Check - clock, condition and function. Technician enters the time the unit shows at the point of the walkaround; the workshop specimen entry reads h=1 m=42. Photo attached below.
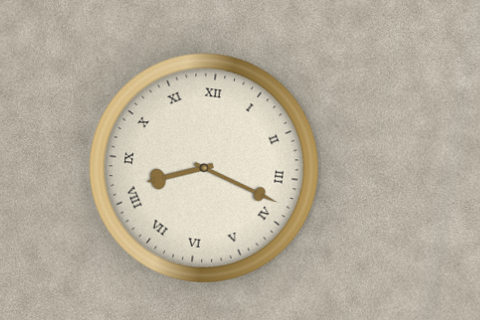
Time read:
h=8 m=18
